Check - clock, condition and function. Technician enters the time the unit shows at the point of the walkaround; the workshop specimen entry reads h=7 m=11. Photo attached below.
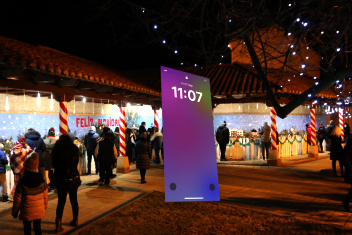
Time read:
h=11 m=7
